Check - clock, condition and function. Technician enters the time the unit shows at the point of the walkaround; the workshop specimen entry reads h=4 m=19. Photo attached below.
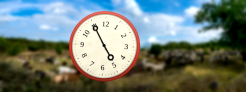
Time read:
h=4 m=55
